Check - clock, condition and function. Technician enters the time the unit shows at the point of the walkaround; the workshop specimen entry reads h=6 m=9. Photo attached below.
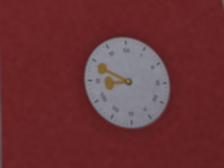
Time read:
h=8 m=49
